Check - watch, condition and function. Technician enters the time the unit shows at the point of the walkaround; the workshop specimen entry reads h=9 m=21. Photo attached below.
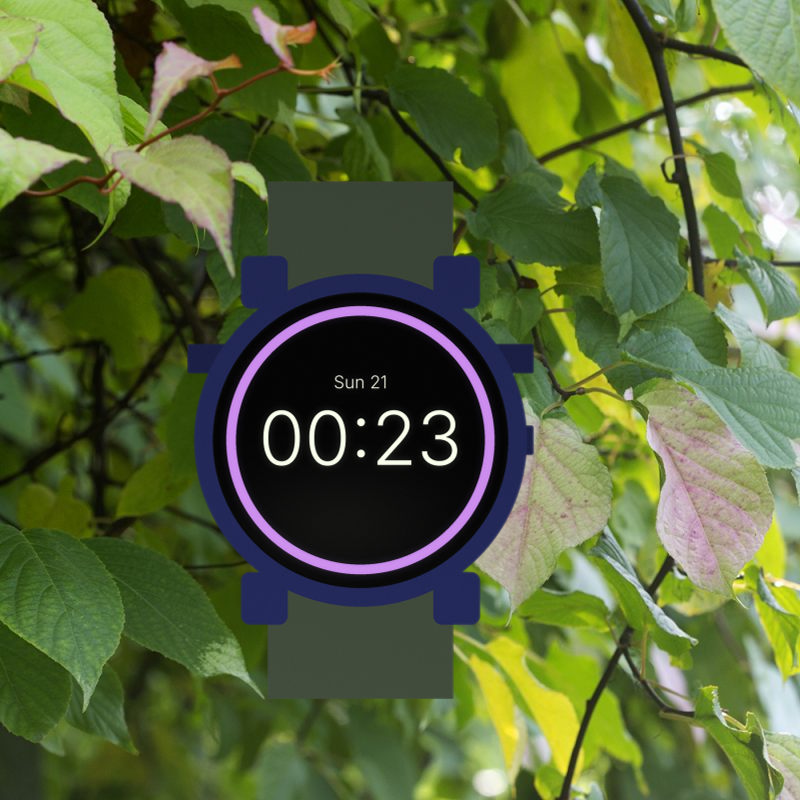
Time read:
h=0 m=23
